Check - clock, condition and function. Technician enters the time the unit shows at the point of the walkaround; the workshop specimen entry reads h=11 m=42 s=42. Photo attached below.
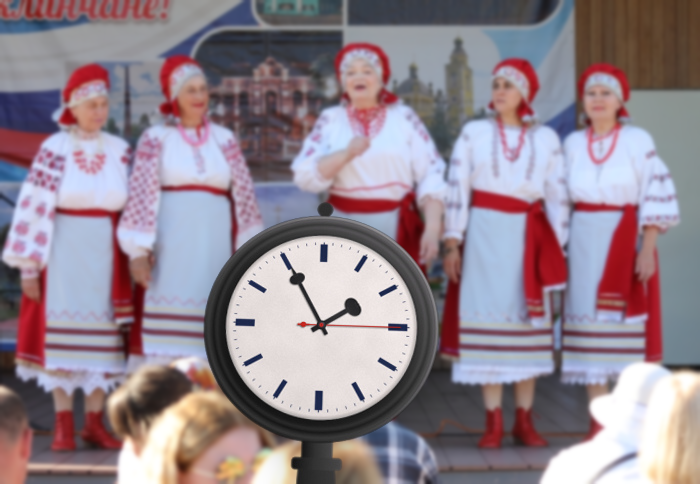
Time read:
h=1 m=55 s=15
